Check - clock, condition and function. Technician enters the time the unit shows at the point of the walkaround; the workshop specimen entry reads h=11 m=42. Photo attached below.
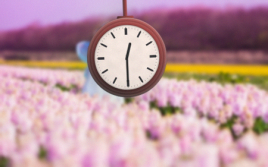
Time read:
h=12 m=30
